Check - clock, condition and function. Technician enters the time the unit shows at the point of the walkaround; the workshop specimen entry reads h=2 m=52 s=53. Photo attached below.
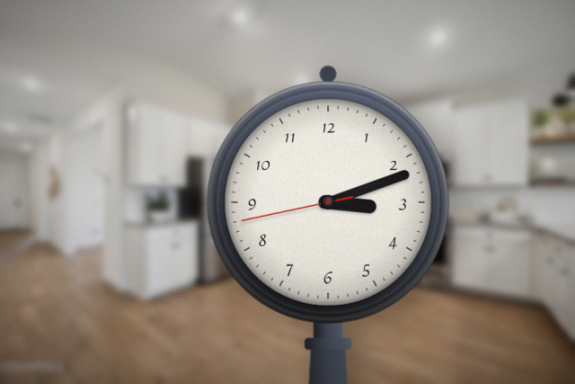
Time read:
h=3 m=11 s=43
